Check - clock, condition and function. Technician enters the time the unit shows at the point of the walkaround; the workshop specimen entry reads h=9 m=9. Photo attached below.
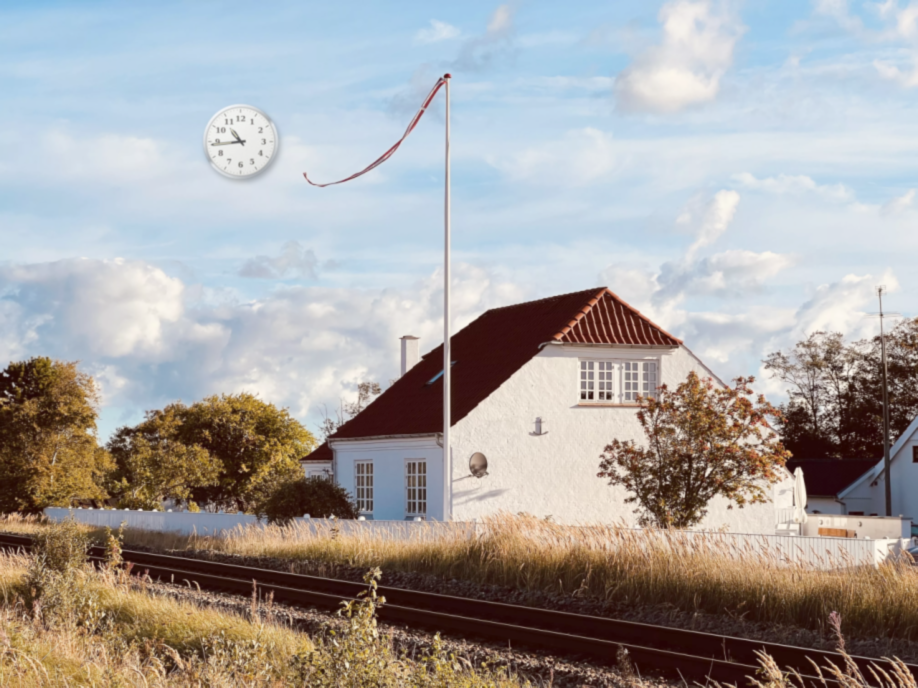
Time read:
h=10 m=44
